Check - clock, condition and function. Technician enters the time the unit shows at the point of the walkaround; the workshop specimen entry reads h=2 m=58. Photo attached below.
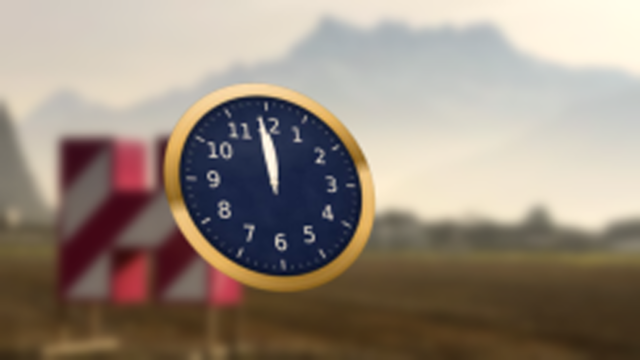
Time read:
h=11 m=59
